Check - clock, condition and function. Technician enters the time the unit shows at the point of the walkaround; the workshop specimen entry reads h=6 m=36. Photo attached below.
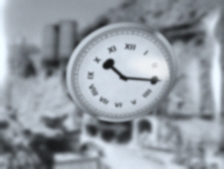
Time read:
h=10 m=15
